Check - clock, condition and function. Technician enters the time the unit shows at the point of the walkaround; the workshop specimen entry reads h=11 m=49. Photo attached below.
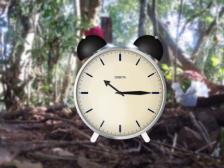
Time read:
h=10 m=15
